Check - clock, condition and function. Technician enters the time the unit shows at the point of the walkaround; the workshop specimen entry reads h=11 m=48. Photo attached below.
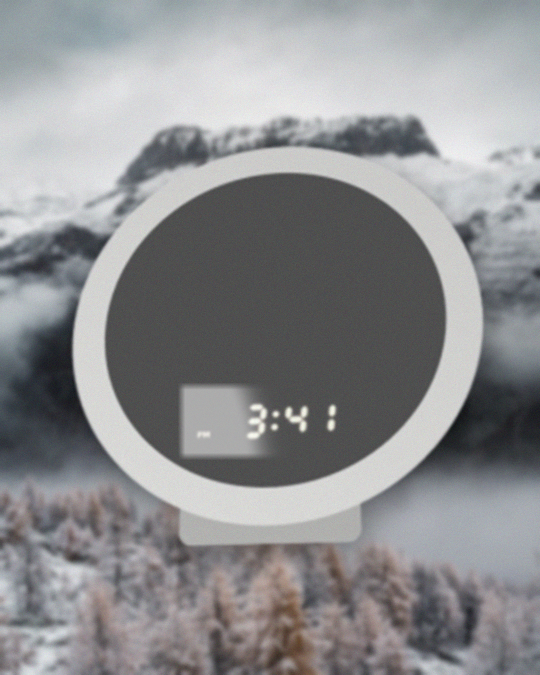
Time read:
h=3 m=41
